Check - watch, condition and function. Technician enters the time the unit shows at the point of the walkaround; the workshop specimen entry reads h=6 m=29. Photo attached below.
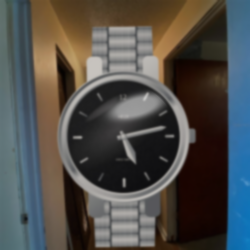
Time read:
h=5 m=13
